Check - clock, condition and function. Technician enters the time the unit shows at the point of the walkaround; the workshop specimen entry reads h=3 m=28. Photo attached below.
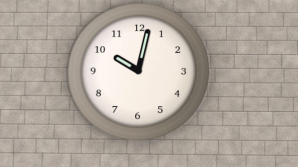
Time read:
h=10 m=2
